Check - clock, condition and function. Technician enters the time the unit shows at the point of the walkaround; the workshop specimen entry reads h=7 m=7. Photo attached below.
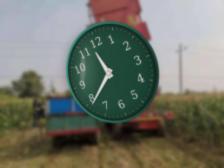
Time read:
h=11 m=39
